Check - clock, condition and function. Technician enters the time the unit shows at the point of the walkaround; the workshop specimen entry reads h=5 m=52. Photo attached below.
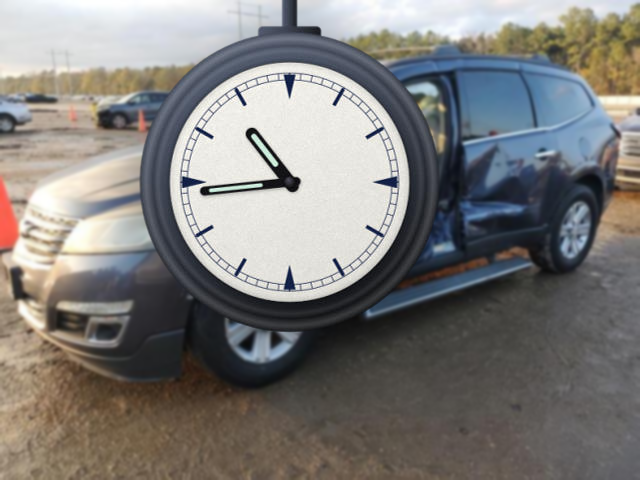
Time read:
h=10 m=44
